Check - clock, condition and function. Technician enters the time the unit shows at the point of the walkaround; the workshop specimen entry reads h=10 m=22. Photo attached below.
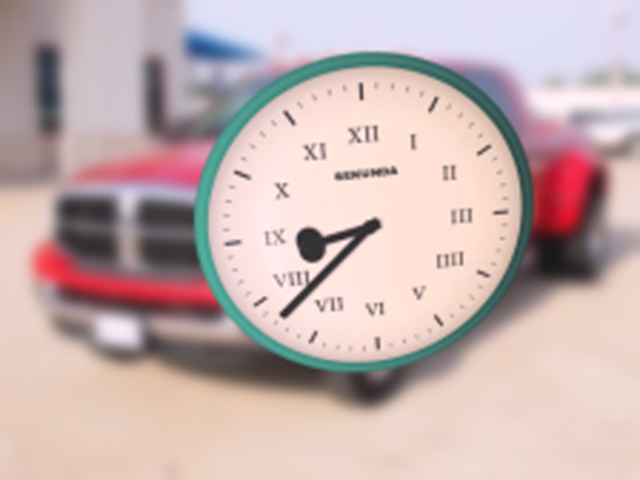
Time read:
h=8 m=38
